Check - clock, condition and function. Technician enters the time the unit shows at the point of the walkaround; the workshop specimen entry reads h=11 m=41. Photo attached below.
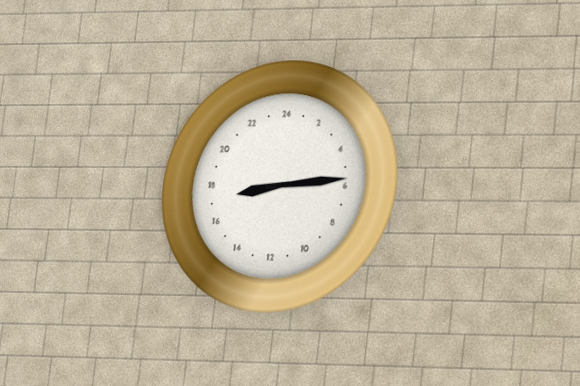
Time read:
h=17 m=14
